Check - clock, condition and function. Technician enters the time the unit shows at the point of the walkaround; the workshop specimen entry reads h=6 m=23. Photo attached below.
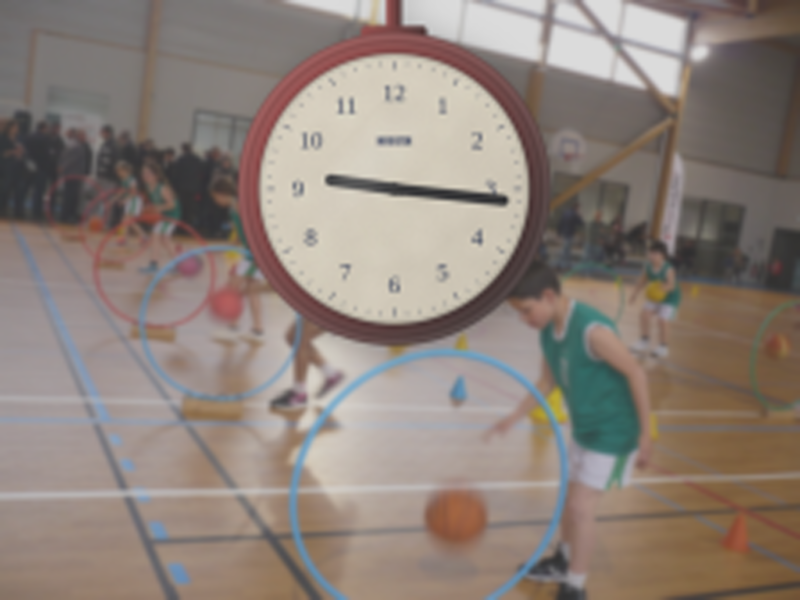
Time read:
h=9 m=16
